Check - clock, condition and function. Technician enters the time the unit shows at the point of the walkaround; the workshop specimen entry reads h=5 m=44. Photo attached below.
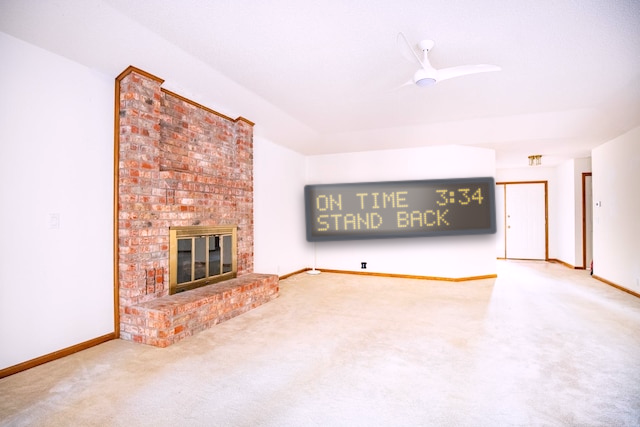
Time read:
h=3 m=34
